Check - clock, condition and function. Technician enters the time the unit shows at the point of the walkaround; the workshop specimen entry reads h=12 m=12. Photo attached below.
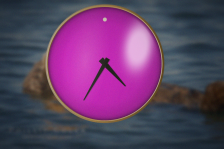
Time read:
h=4 m=35
